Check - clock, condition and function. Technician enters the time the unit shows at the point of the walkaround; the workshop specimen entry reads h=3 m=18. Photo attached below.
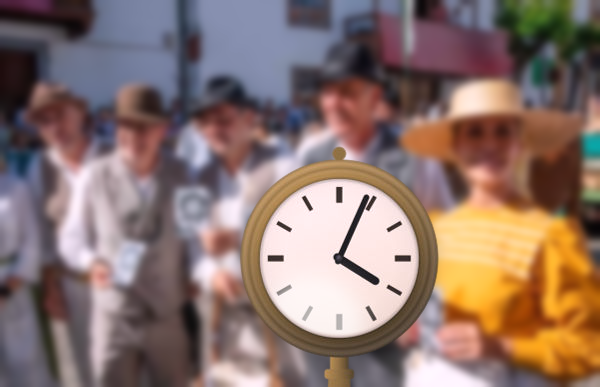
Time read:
h=4 m=4
